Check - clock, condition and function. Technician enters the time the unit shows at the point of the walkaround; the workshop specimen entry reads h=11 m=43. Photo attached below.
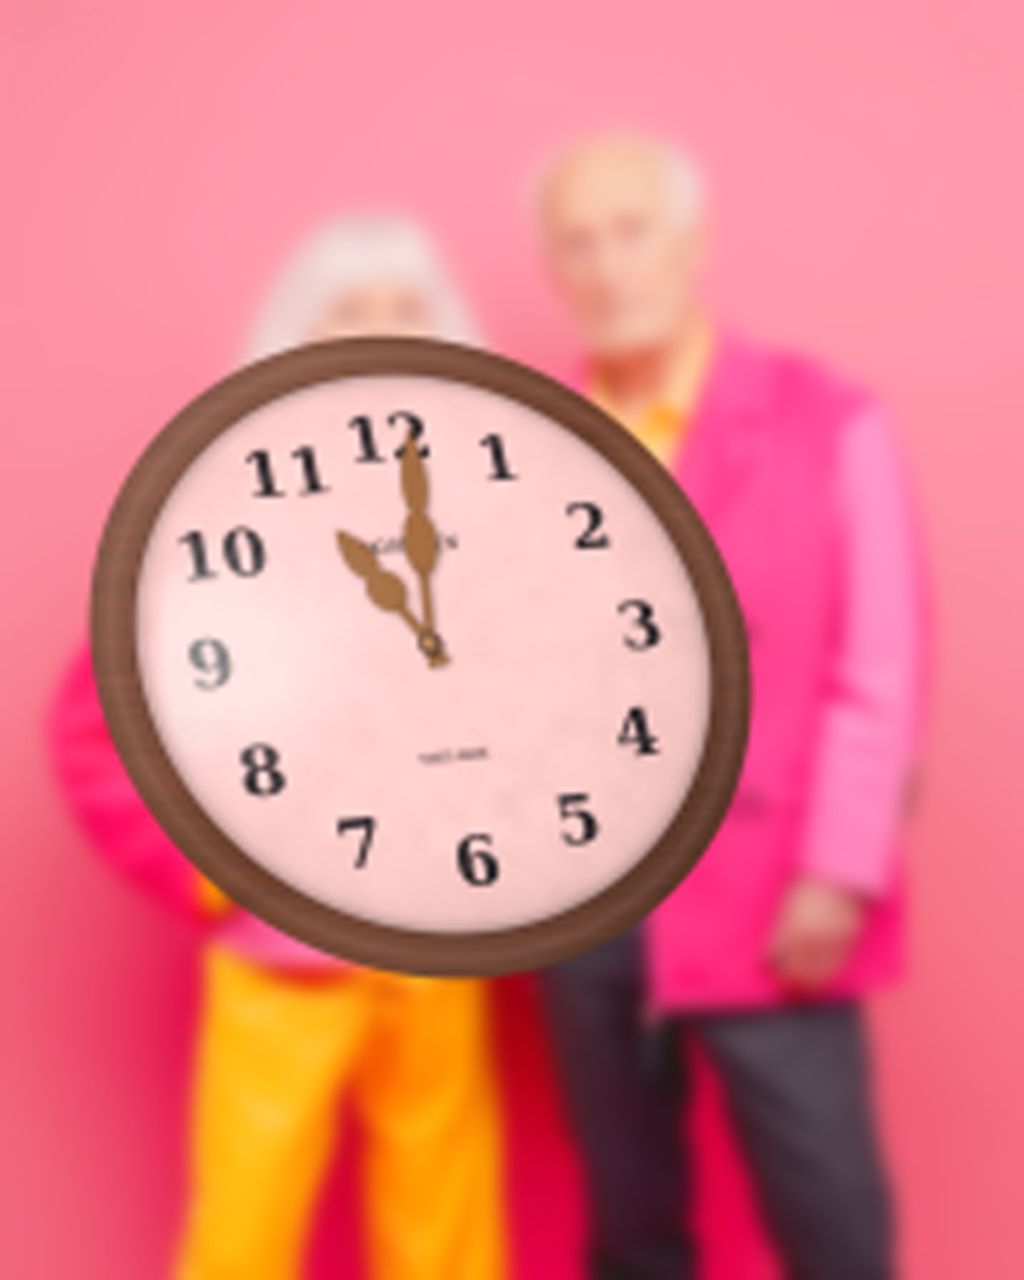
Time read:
h=11 m=1
